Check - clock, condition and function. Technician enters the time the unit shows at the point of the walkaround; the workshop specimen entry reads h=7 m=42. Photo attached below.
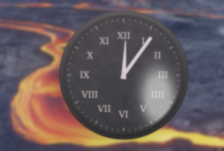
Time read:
h=12 m=6
